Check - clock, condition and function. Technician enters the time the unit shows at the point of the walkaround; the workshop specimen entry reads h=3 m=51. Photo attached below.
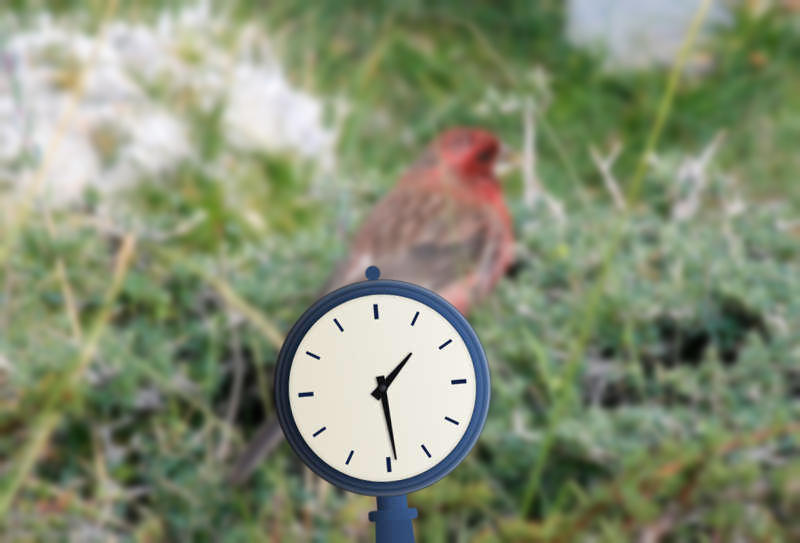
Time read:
h=1 m=29
